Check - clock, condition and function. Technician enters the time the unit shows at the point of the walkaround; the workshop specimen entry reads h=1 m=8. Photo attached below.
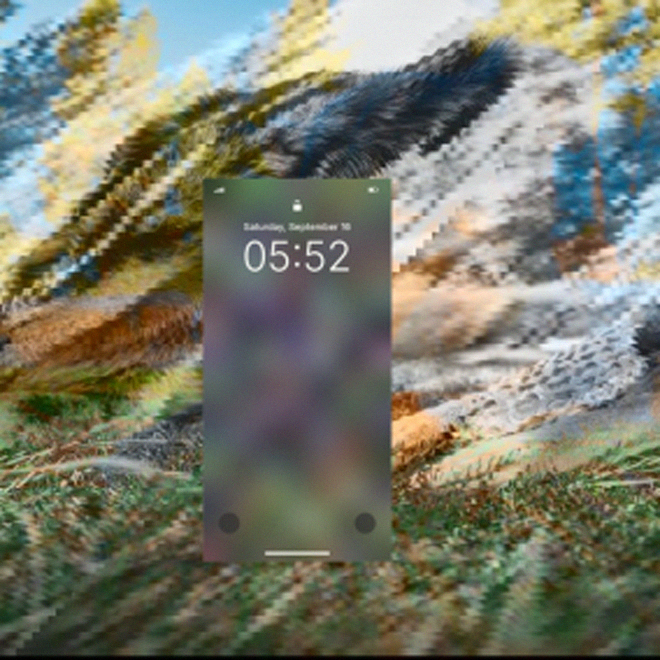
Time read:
h=5 m=52
